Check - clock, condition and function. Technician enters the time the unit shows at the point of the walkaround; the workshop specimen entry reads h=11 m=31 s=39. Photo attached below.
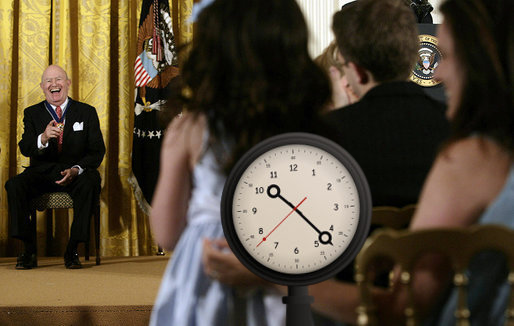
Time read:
h=10 m=22 s=38
